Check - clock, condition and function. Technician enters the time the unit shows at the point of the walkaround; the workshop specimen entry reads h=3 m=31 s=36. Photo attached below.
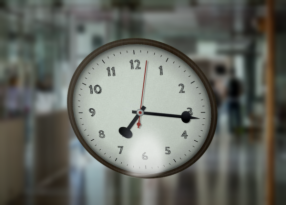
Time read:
h=7 m=16 s=2
